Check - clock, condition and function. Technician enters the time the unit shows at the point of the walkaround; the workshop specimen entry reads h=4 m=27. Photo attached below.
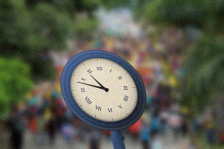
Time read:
h=10 m=48
